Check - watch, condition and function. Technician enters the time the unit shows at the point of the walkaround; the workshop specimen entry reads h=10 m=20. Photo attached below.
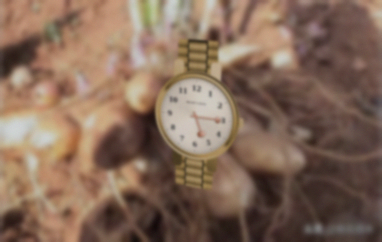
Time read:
h=5 m=15
